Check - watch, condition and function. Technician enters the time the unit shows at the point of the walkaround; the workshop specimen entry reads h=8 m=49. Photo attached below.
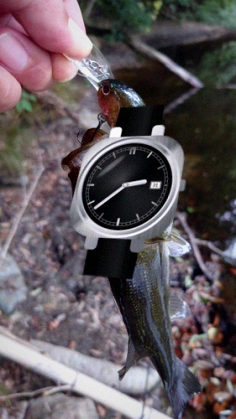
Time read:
h=2 m=38
